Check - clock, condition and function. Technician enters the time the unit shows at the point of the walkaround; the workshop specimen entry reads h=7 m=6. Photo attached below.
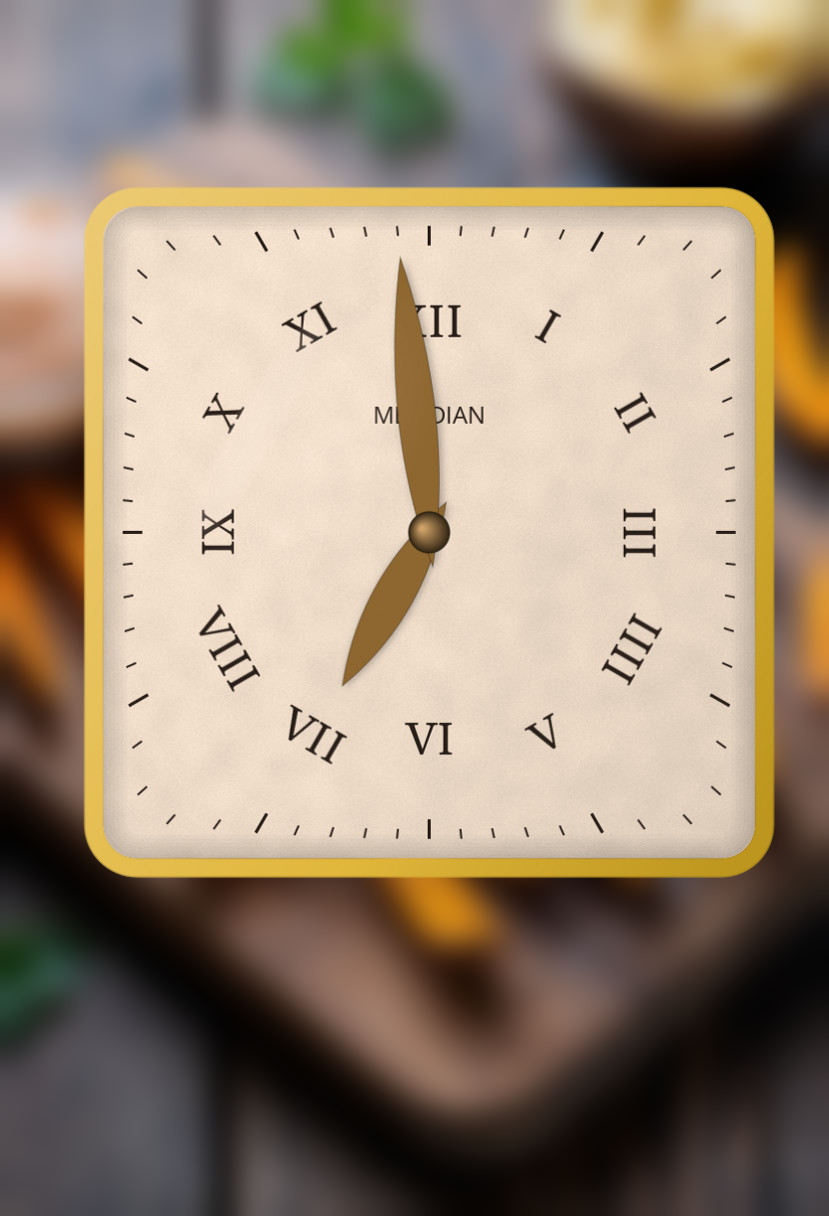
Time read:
h=6 m=59
